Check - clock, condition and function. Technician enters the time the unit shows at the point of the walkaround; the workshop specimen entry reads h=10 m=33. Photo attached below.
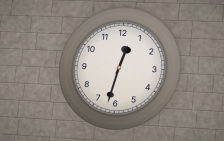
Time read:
h=12 m=32
